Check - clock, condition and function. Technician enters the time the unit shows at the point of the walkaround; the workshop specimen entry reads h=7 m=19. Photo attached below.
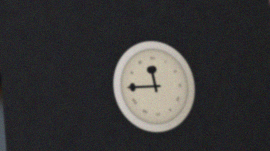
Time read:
h=11 m=45
